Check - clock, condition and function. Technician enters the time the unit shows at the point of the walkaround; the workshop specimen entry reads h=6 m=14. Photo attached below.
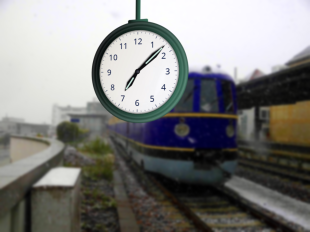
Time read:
h=7 m=8
